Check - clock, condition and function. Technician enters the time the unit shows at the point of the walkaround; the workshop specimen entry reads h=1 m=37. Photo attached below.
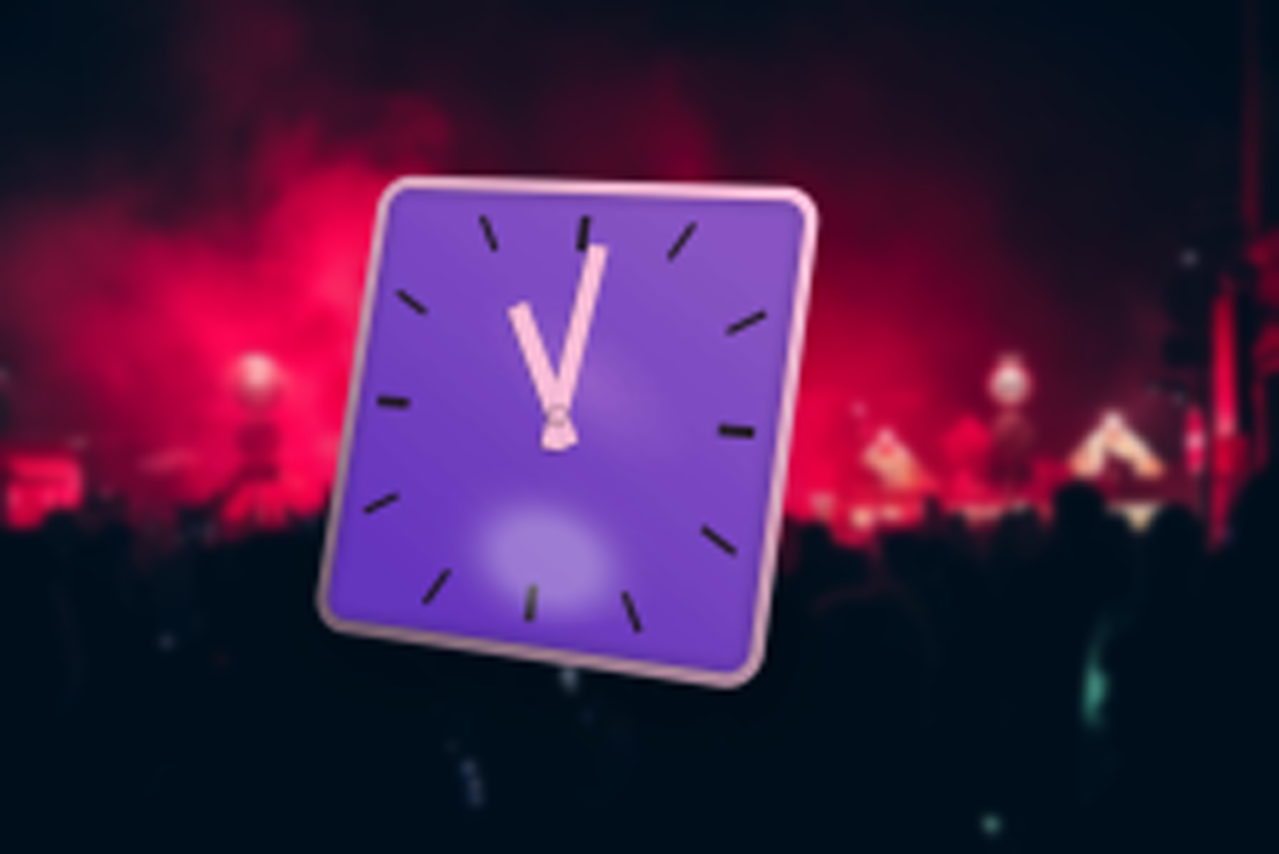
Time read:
h=11 m=1
